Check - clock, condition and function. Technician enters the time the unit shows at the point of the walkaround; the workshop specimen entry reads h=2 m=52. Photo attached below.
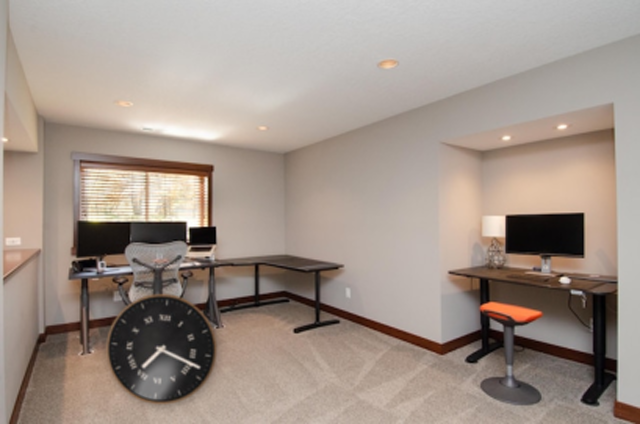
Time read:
h=7 m=18
